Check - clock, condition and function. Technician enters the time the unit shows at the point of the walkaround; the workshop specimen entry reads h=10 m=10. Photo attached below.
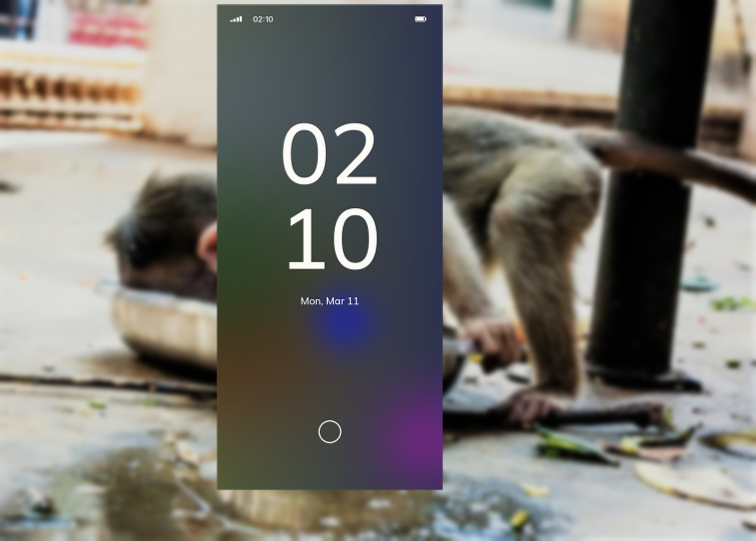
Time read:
h=2 m=10
